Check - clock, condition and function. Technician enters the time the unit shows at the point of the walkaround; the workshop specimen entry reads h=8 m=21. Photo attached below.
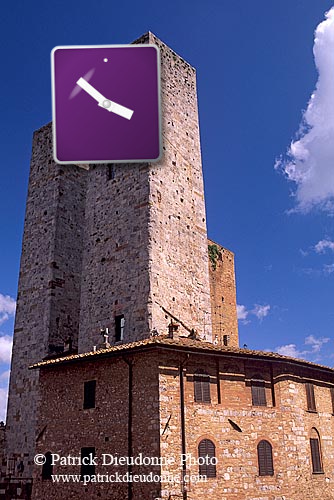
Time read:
h=3 m=52
